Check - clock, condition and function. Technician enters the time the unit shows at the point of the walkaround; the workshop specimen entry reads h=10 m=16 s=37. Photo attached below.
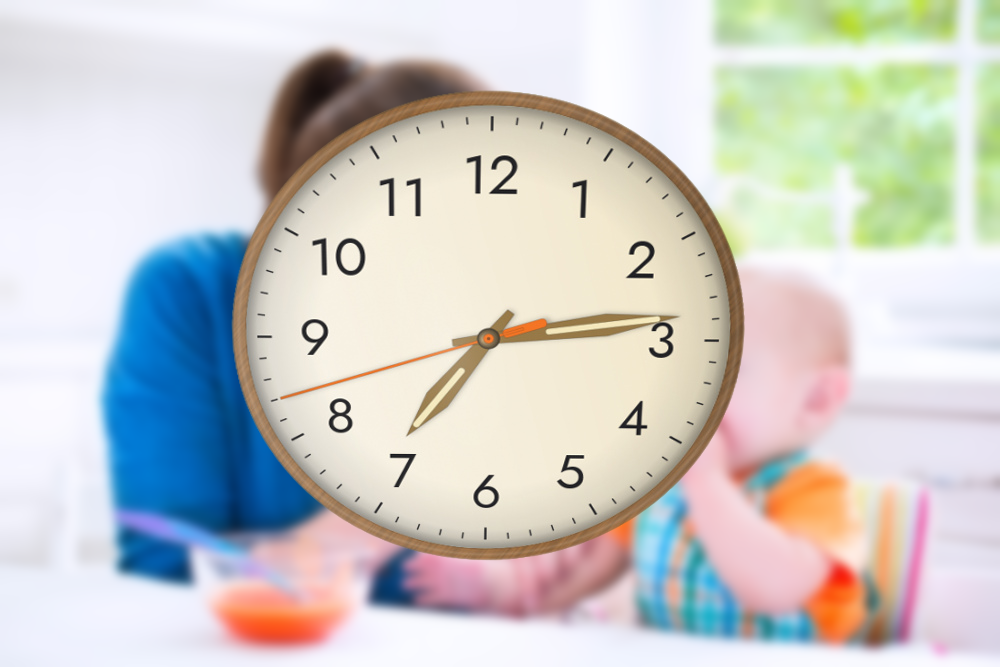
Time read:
h=7 m=13 s=42
